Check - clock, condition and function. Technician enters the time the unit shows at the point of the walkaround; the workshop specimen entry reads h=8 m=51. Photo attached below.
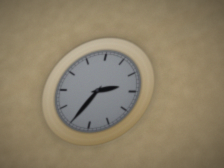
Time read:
h=2 m=35
